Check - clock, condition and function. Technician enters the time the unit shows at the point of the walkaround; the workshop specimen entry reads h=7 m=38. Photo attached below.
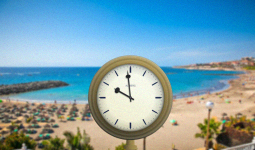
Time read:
h=9 m=59
